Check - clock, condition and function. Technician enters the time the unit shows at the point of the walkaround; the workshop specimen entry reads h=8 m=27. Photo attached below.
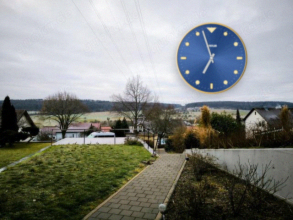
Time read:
h=6 m=57
